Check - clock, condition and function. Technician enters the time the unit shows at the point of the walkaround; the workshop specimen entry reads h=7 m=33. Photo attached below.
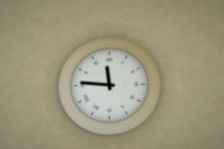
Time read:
h=11 m=46
